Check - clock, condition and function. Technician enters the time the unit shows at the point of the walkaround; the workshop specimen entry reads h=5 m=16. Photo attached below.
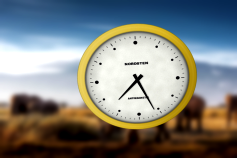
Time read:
h=7 m=26
